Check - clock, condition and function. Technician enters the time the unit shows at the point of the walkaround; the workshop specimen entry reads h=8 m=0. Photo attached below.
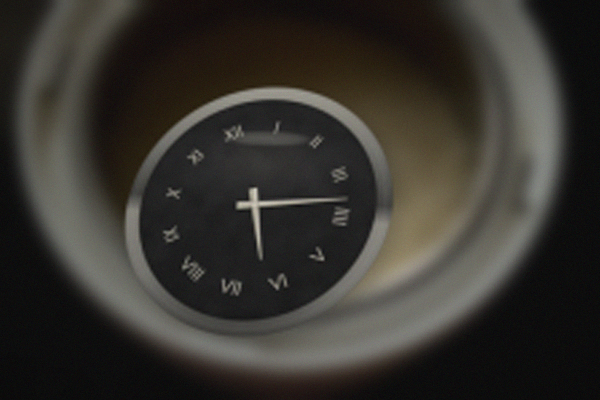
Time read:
h=6 m=18
